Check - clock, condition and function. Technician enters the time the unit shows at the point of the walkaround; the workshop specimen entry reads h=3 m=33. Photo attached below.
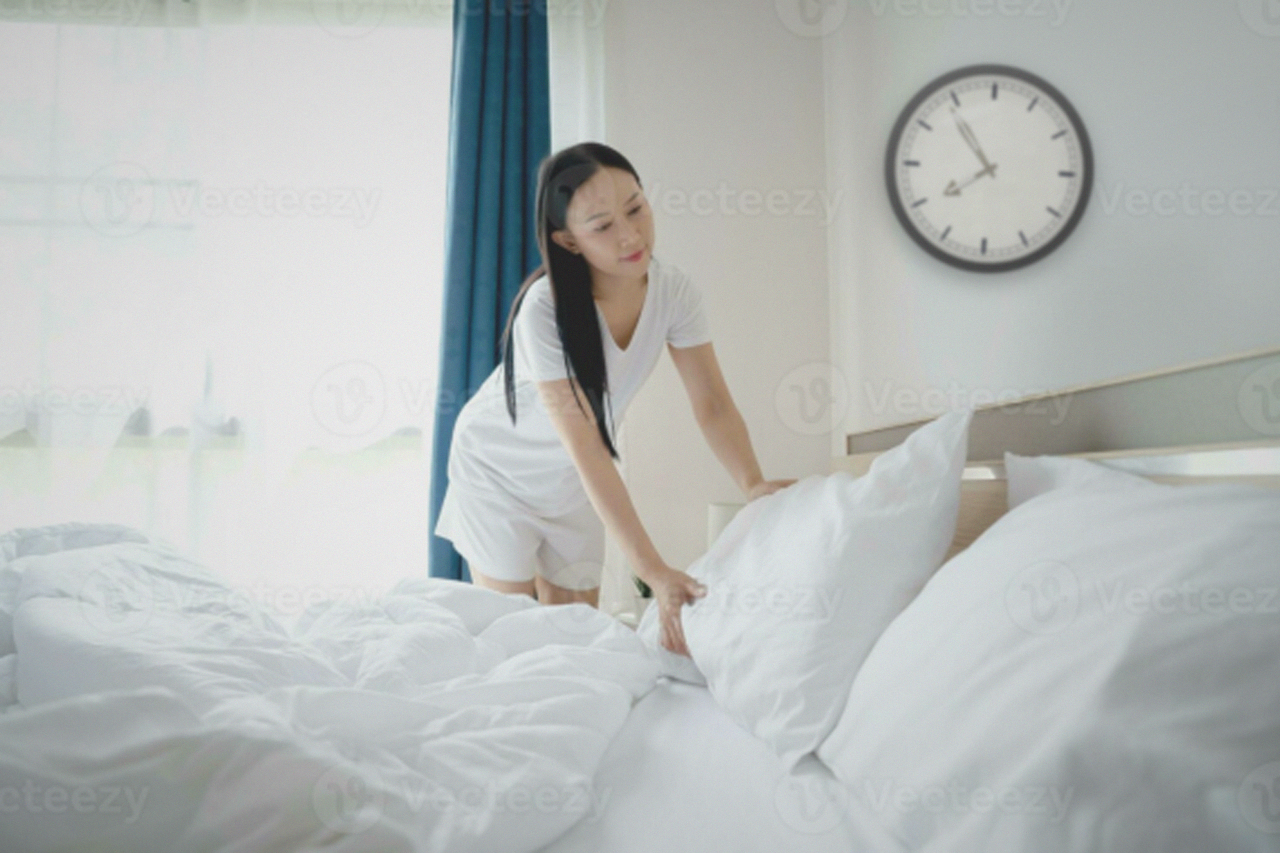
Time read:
h=7 m=54
